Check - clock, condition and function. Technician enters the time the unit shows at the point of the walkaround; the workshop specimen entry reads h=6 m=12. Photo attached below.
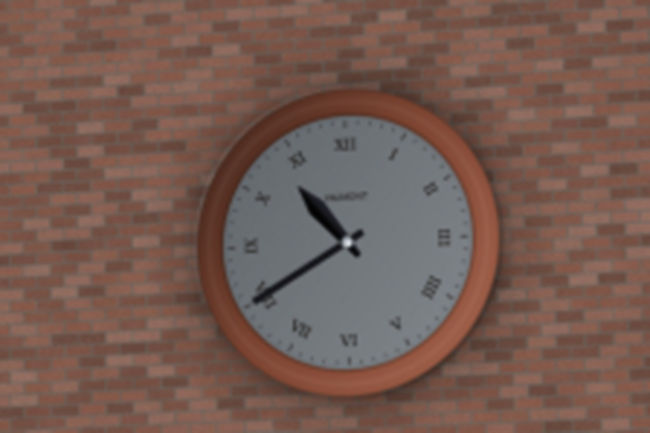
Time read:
h=10 m=40
